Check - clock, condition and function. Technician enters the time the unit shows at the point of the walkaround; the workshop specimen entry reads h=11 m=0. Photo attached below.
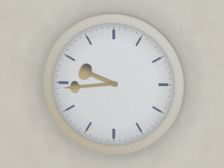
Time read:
h=9 m=44
